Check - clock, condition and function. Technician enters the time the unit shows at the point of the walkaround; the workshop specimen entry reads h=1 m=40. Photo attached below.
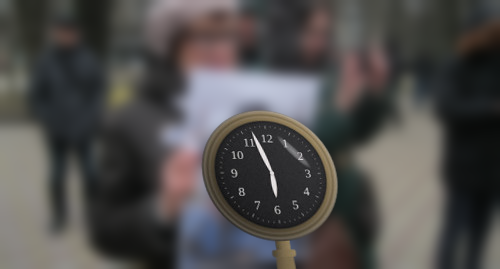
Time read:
h=5 m=57
